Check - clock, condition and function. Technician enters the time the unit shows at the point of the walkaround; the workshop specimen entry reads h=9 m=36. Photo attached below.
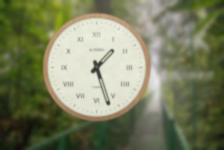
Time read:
h=1 m=27
